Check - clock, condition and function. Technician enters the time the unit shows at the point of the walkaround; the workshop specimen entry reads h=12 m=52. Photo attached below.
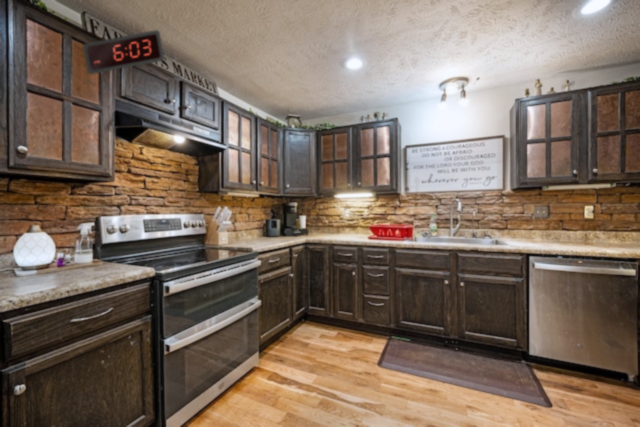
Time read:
h=6 m=3
